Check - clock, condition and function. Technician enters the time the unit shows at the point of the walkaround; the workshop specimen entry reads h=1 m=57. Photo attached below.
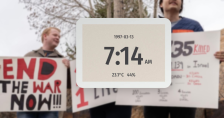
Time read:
h=7 m=14
